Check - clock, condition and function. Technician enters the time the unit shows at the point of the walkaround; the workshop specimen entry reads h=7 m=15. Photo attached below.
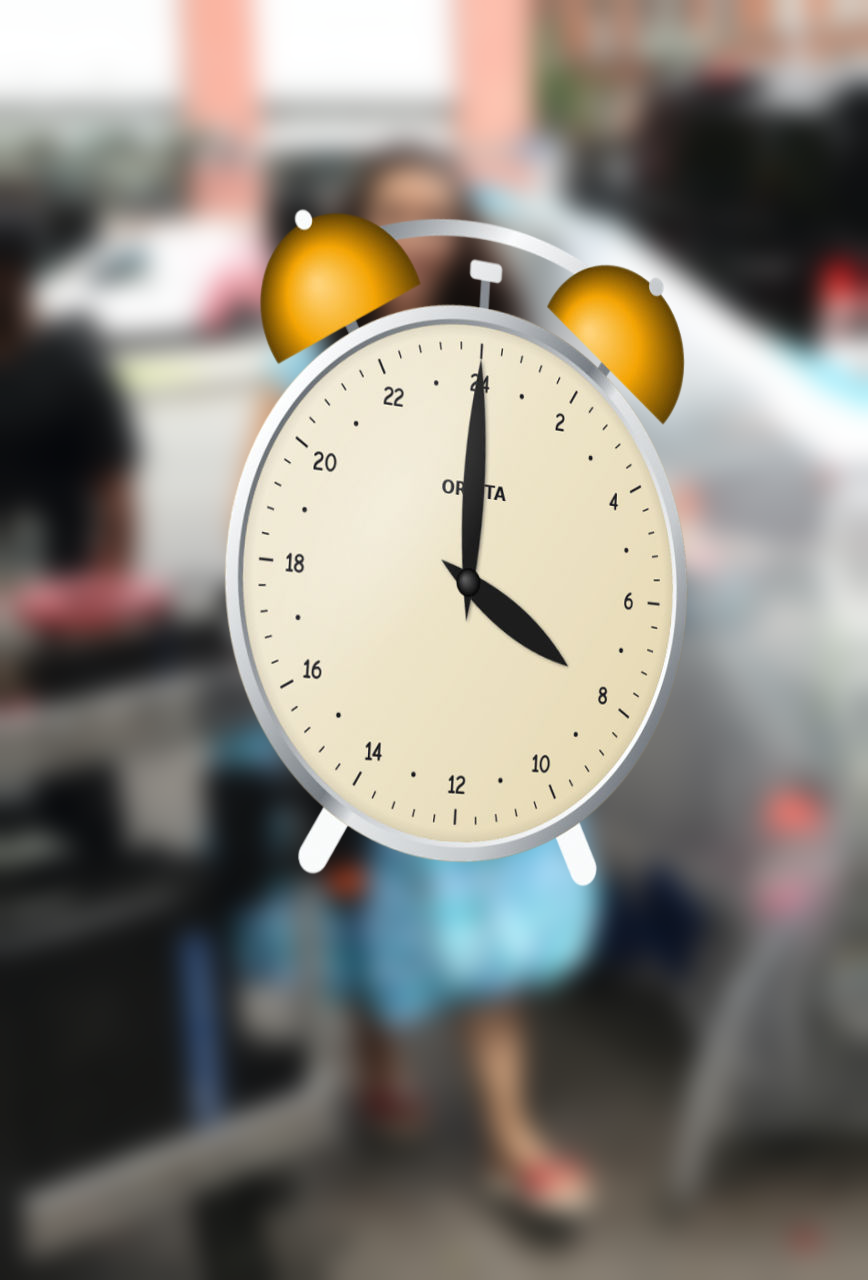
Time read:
h=8 m=0
